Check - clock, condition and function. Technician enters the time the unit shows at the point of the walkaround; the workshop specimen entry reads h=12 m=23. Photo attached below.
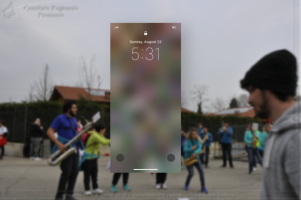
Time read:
h=5 m=31
